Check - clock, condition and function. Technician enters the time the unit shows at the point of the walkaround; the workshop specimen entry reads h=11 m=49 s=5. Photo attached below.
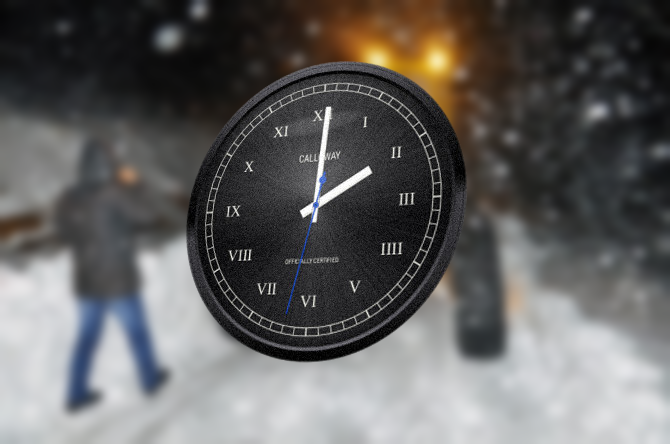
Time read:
h=2 m=0 s=32
